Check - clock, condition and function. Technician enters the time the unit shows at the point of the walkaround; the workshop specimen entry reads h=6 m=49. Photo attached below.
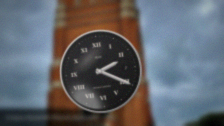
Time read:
h=2 m=20
